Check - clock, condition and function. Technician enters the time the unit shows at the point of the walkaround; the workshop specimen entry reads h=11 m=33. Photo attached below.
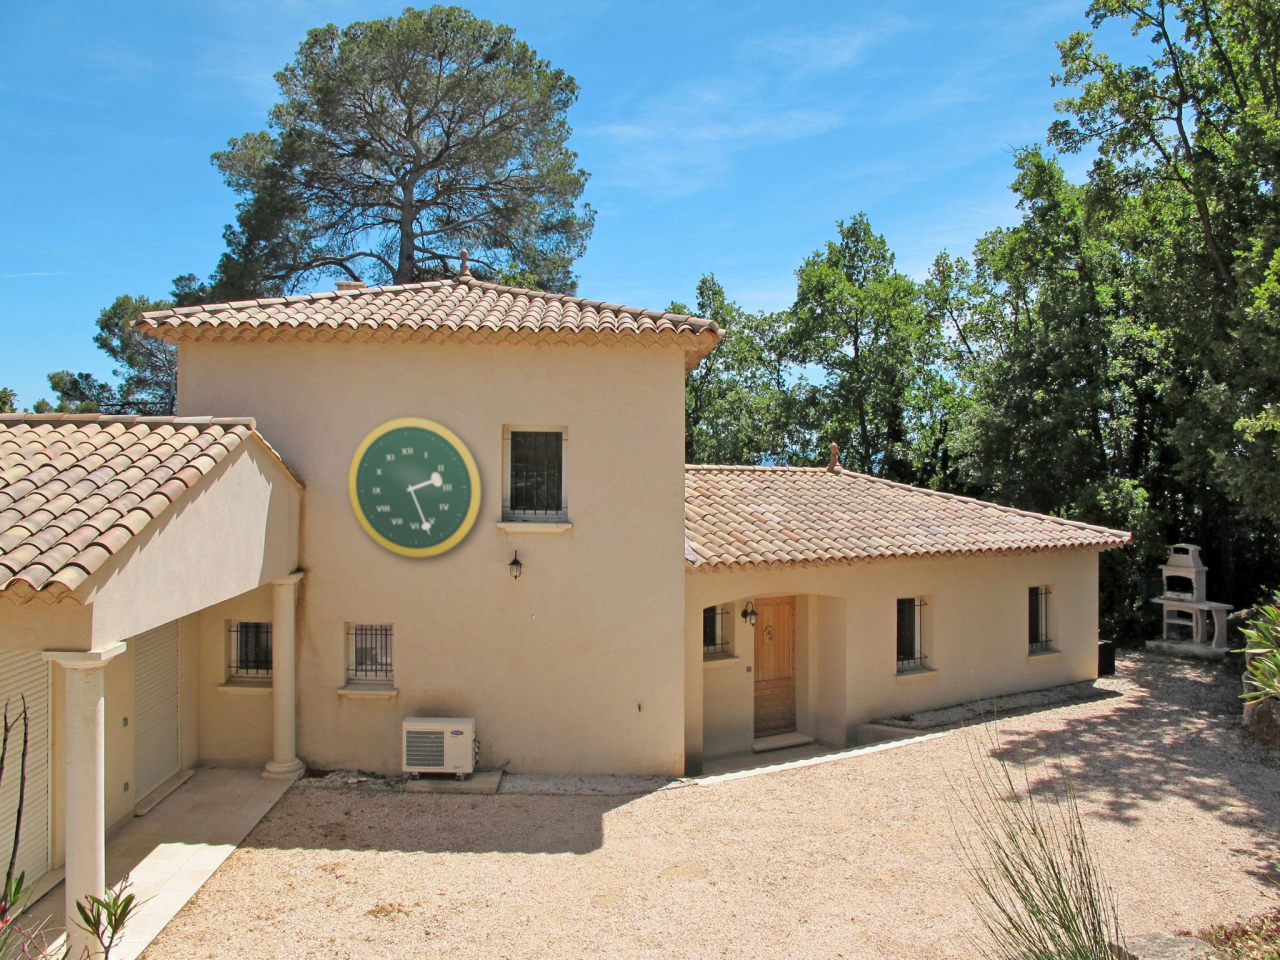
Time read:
h=2 m=27
